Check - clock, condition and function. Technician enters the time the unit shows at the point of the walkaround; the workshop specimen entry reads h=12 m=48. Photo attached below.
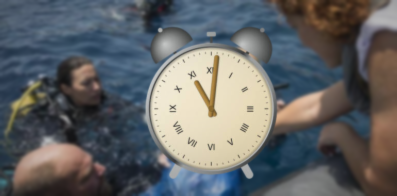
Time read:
h=11 m=1
